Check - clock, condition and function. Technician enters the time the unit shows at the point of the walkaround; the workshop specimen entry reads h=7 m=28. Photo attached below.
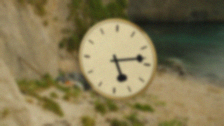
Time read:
h=5 m=13
